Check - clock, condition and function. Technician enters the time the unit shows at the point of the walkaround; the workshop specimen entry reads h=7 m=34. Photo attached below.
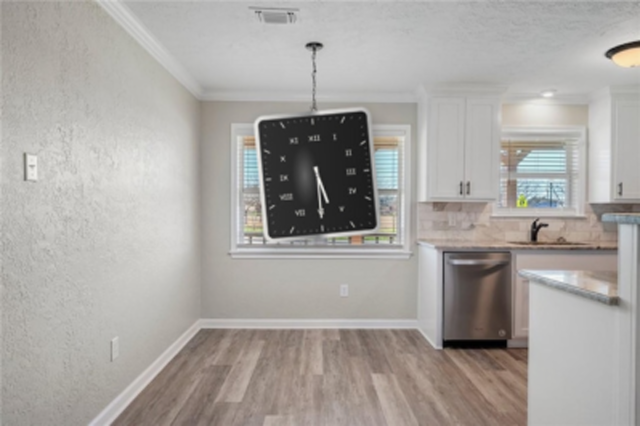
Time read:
h=5 m=30
